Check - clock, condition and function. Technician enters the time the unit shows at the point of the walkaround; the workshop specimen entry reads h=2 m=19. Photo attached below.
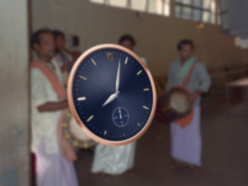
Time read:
h=8 m=3
